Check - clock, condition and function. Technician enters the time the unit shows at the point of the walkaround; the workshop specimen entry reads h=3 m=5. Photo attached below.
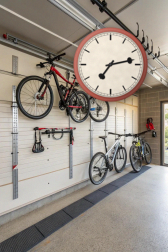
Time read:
h=7 m=13
